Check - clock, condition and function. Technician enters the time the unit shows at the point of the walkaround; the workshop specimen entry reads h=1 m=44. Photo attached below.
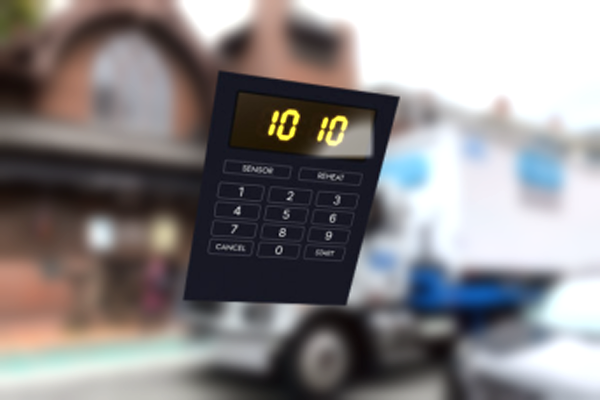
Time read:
h=10 m=10
